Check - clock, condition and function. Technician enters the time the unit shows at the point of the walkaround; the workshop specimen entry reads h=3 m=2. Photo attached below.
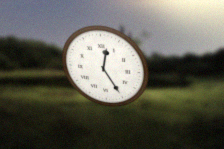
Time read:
h=12 m=25
